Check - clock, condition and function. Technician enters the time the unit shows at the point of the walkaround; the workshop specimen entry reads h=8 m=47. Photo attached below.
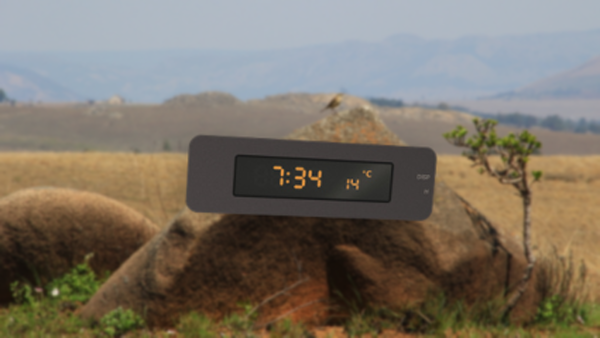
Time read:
h=7 m=34
